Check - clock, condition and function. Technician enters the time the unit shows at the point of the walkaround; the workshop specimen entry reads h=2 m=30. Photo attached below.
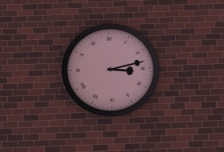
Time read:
h=3 m=13
